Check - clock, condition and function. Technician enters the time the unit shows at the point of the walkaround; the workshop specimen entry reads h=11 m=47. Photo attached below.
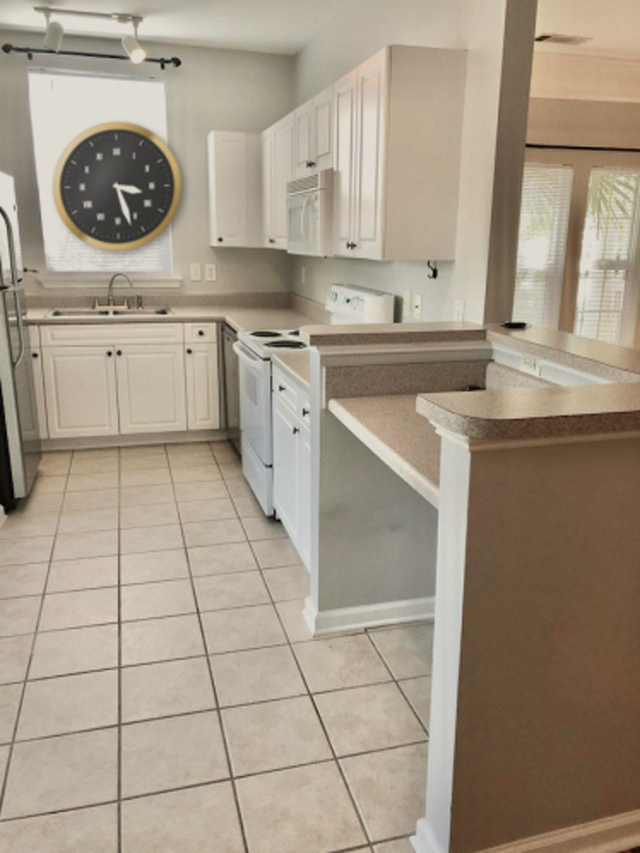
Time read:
h=3 m=27
